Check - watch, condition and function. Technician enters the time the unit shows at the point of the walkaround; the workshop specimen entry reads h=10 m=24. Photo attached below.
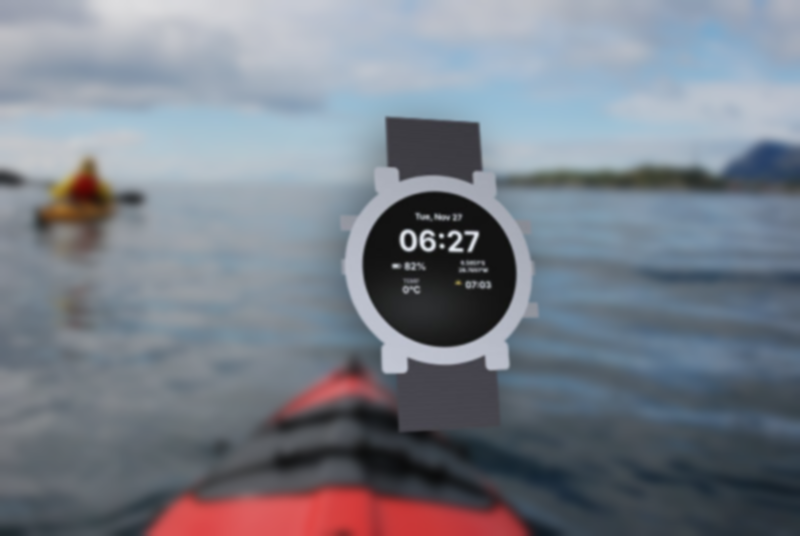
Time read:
h=6 m=27
